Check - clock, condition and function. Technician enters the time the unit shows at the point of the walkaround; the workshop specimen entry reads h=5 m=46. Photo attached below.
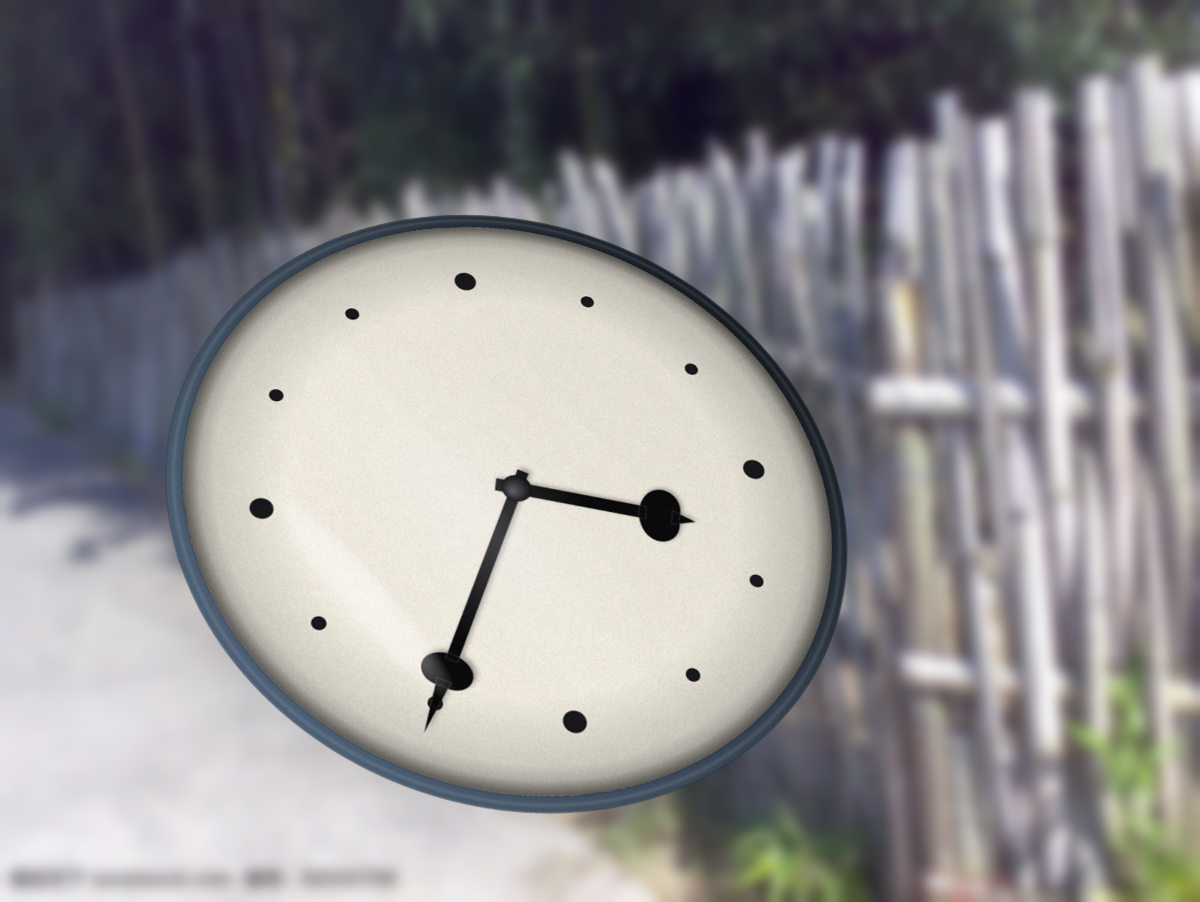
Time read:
h=3 m=35
